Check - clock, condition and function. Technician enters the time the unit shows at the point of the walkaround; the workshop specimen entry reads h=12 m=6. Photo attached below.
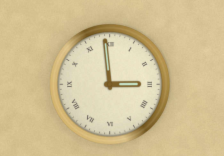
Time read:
h=2 m=59
